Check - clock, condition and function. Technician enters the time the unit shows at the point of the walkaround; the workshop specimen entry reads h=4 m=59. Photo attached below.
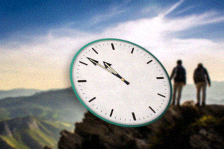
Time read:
h=10 m=52
